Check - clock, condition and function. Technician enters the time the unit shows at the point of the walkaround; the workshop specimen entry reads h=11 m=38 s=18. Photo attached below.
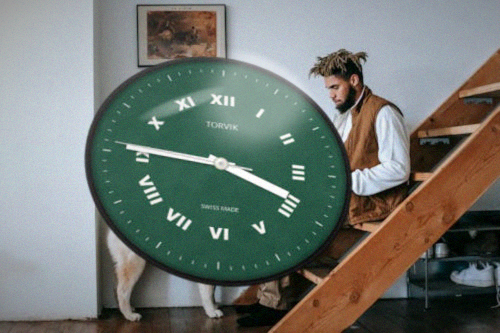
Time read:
h=3 m=45 s=46
